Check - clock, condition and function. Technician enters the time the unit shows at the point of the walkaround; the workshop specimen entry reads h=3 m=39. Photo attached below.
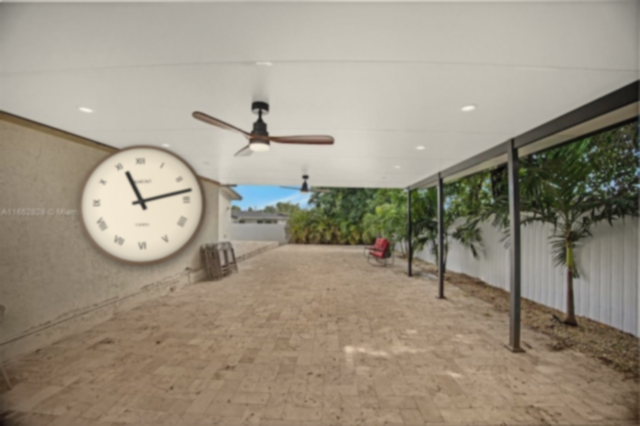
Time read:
h=11 m=13
